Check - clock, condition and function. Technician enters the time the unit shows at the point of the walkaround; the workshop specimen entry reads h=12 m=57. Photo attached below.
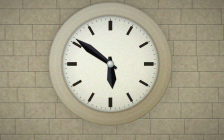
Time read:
h=5 m=51
